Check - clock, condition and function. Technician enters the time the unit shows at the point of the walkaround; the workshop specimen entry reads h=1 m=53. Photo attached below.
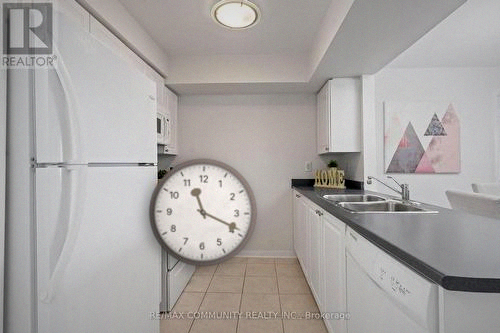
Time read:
h=11 m=19
